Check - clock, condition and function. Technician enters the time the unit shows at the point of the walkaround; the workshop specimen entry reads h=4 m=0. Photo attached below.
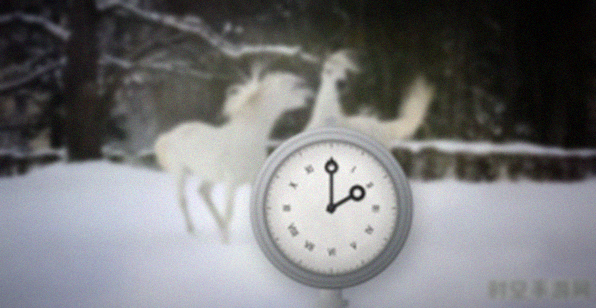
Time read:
h=2 m=0
